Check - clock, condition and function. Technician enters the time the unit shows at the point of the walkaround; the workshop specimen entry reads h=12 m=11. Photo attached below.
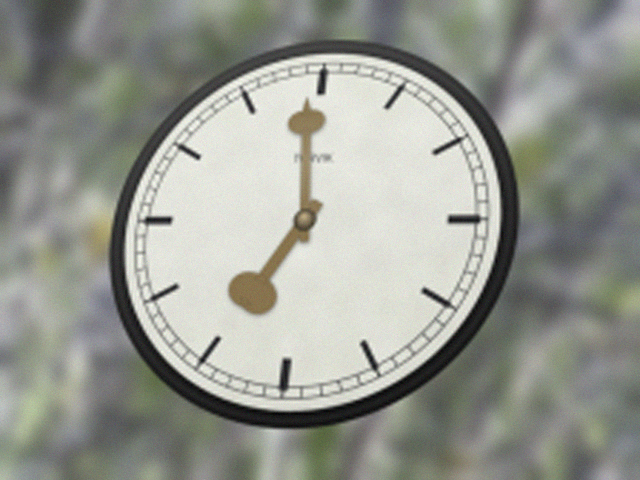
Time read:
h=6 m=59
